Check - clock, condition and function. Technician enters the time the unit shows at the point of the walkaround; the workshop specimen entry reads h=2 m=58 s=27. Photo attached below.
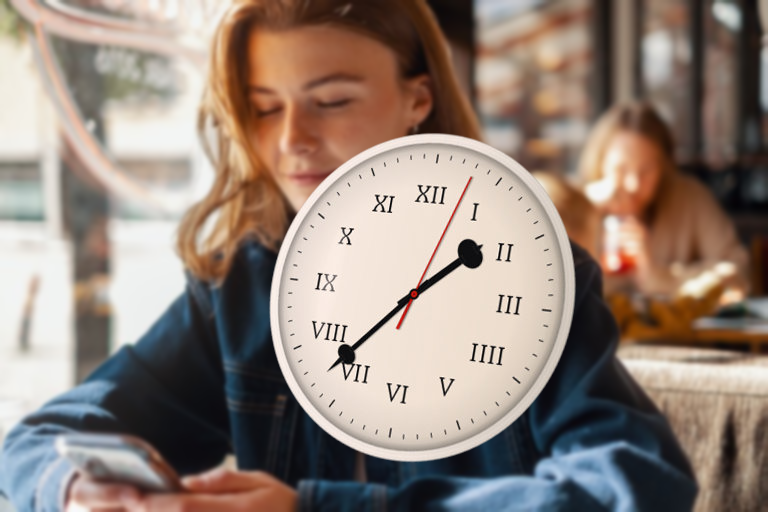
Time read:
h=1 m=37 s=3
